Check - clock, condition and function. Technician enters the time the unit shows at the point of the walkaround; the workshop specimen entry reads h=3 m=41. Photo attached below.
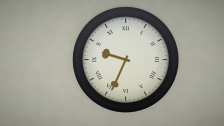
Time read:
h=9 m=34
